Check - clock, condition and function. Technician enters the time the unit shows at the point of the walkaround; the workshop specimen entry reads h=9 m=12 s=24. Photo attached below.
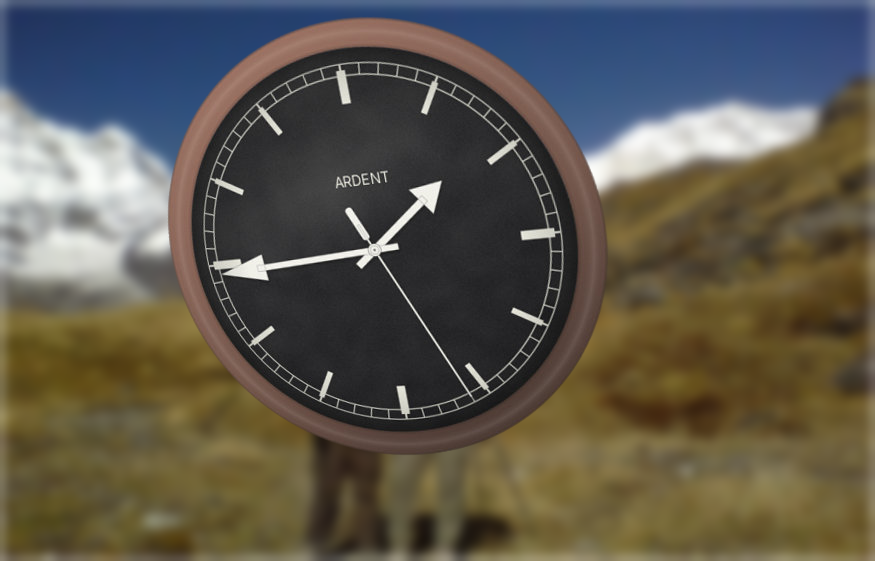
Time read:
h=1 m=44 s=26
